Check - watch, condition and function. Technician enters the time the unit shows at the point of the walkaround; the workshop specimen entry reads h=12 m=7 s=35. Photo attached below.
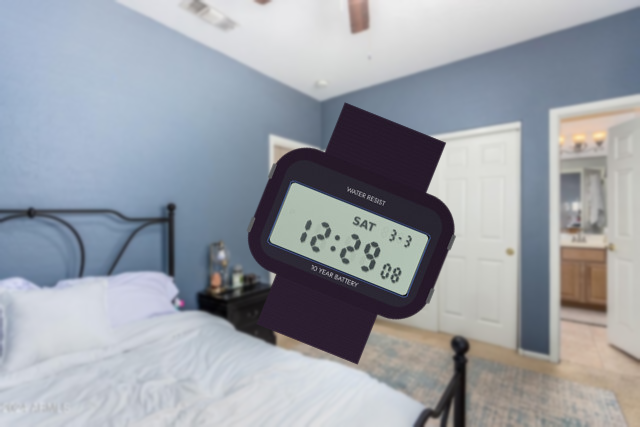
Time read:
h=12 m=29 s=8
